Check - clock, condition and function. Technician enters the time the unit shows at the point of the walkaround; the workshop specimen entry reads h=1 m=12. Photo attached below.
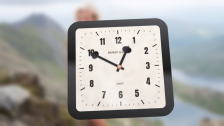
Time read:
h=12 m=50
